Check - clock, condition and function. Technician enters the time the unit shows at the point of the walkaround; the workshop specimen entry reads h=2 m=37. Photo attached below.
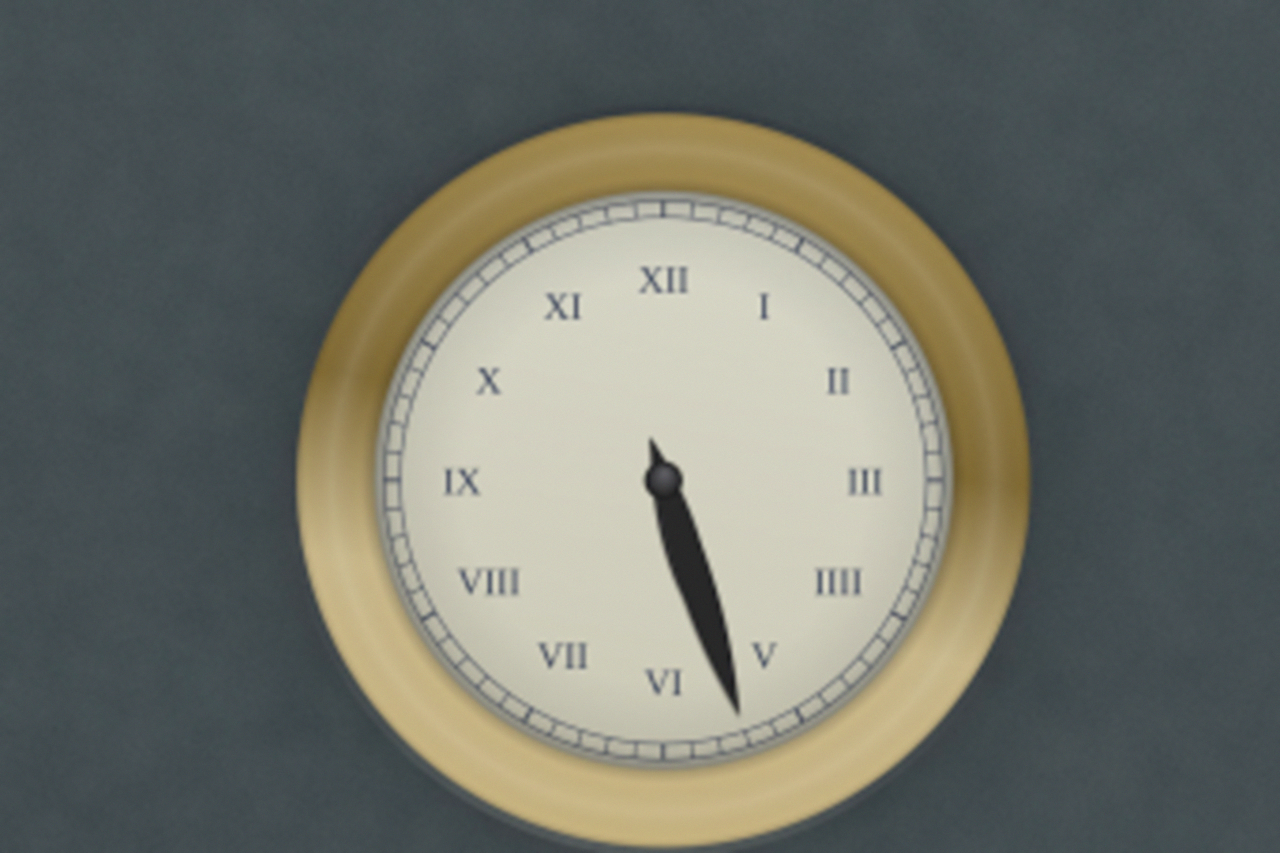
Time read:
h=5 m=27
